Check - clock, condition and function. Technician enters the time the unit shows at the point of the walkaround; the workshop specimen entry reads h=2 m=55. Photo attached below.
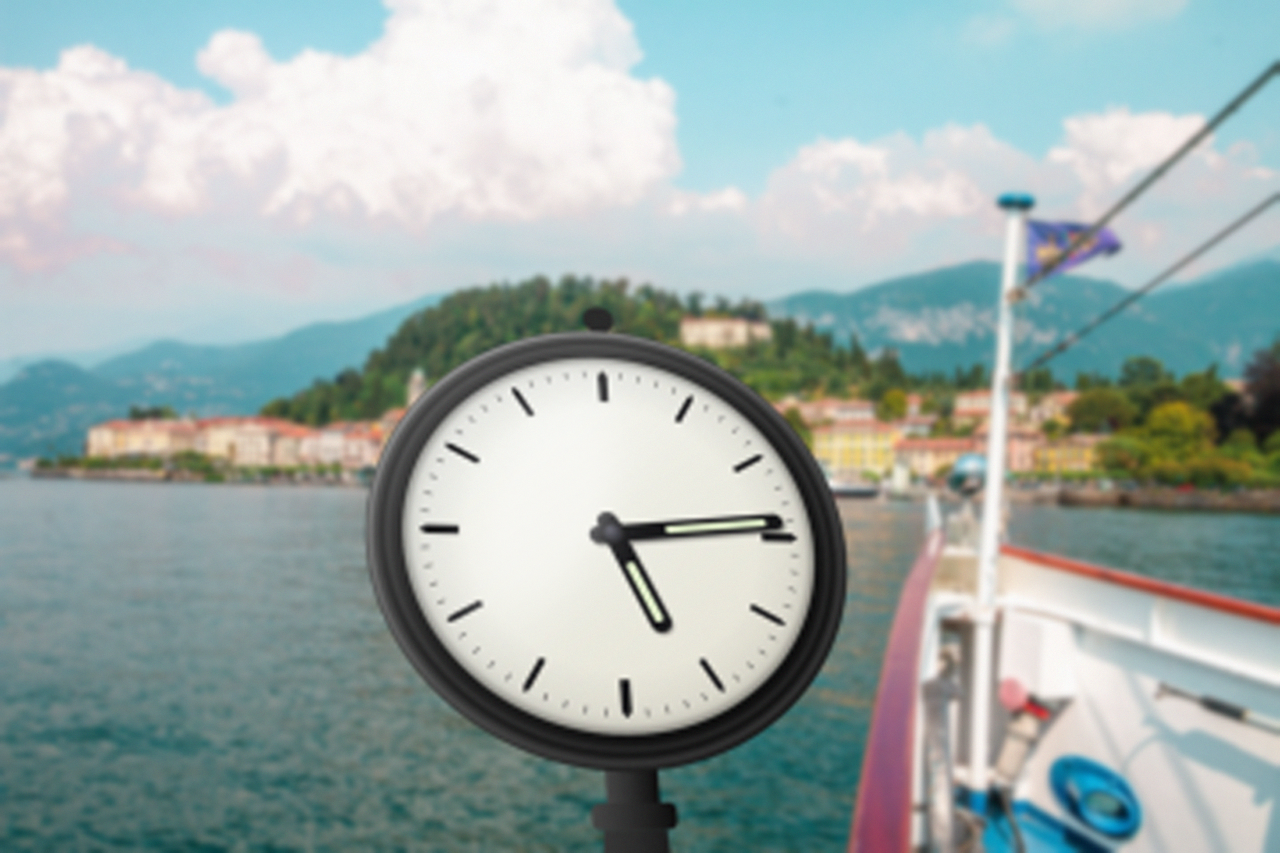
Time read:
h=5 m=14
